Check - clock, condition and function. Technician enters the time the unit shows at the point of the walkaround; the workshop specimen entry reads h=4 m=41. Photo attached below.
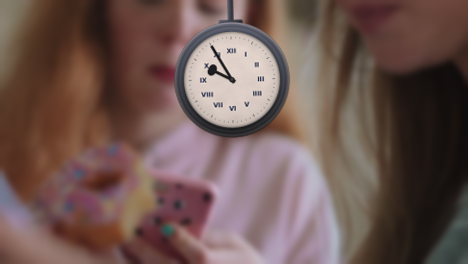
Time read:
h=9 m=55
